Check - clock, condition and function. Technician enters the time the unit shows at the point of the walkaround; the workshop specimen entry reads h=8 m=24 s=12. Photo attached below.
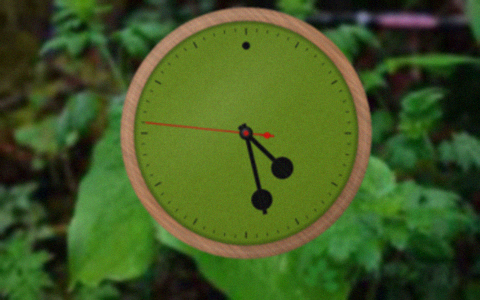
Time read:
h=4 m=27 s=46
